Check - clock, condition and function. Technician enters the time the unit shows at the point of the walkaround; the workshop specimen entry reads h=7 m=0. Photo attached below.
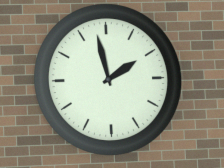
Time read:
h=1 m=58
